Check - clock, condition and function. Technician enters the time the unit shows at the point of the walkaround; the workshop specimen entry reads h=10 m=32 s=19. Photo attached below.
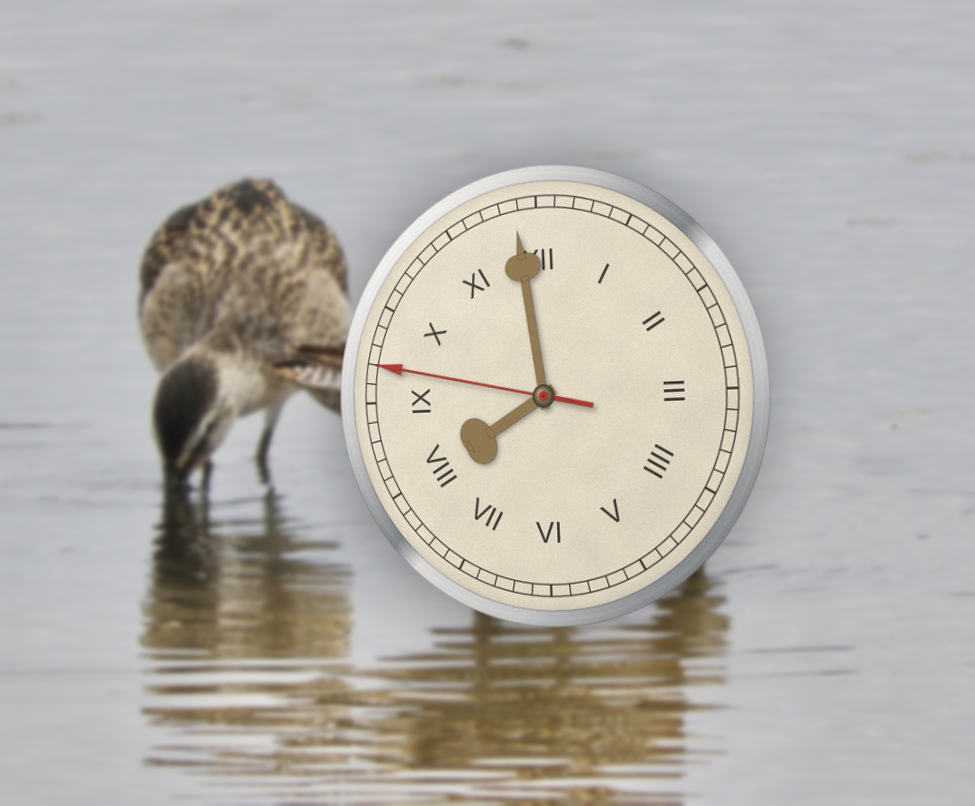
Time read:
h=7 m=58 s=47
